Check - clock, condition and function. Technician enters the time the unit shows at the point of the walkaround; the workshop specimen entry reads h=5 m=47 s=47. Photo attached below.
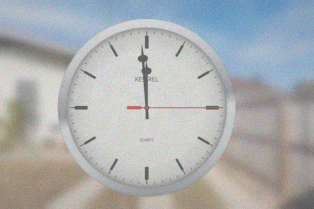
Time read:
h=11 m=59 s=15
